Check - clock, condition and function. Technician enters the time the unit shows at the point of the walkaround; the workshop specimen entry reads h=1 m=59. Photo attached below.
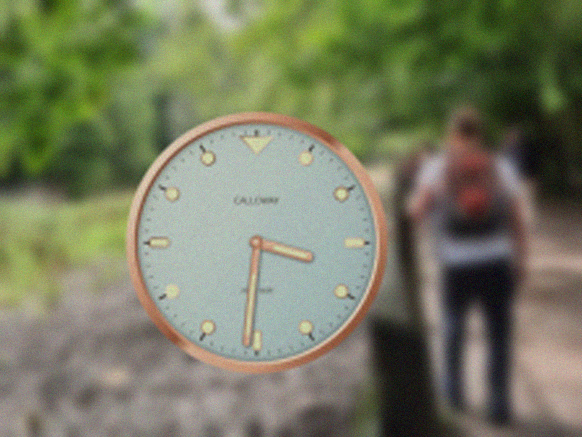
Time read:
h=3 m=31
